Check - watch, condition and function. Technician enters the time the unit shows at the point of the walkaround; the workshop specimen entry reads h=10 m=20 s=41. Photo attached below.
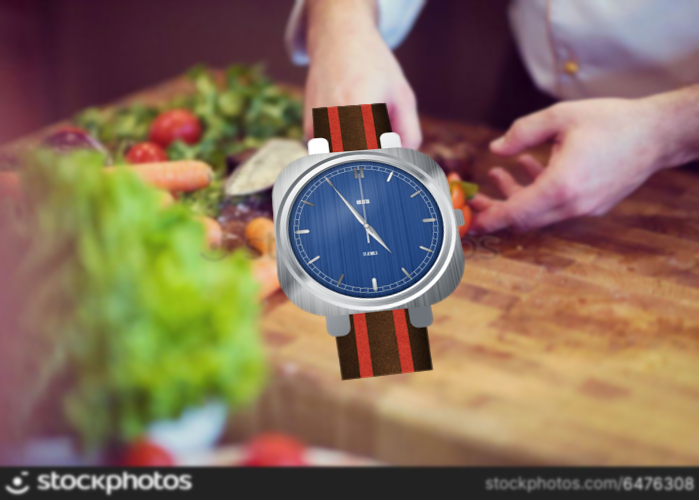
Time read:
h=4 m=55 s=0
